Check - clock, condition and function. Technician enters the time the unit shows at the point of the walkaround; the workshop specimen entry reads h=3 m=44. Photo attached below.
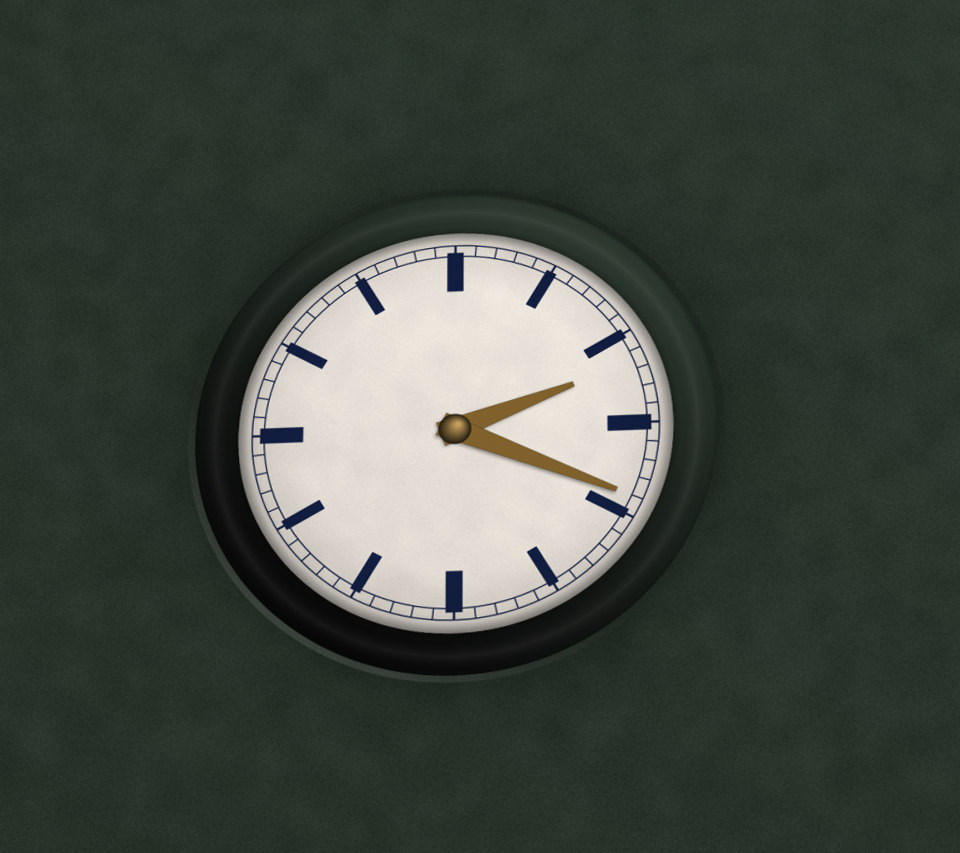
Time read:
h=2 m=19
